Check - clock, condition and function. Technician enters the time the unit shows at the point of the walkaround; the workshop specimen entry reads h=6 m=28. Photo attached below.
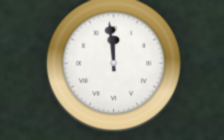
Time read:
h=11 m=59
